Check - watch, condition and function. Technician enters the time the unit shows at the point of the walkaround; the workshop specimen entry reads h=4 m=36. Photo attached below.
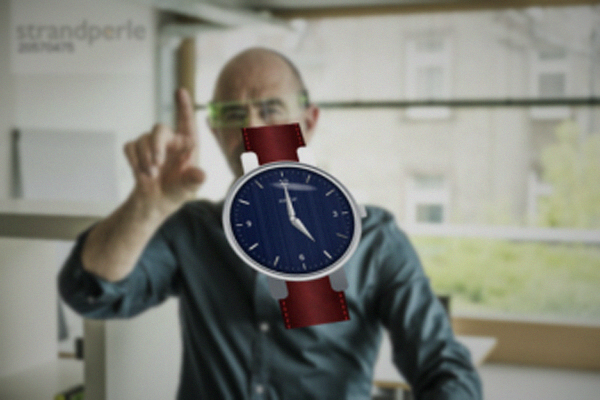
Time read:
h=5 m=0
